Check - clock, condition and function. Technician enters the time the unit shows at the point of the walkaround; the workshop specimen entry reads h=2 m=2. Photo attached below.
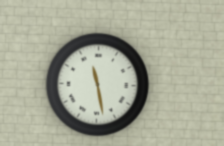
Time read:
h=11 m=28
